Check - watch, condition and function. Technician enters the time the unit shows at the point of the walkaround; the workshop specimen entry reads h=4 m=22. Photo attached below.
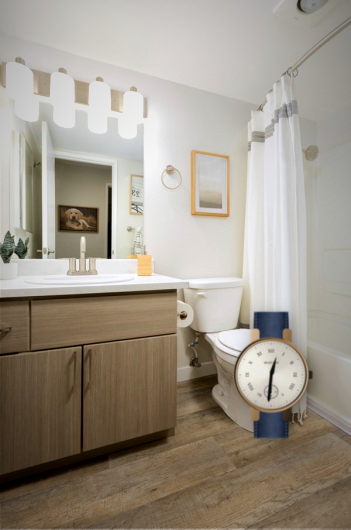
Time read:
h=12 m=31
